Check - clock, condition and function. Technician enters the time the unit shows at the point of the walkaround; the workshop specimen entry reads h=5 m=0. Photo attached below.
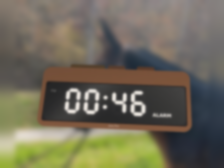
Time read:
h=0 m=46
